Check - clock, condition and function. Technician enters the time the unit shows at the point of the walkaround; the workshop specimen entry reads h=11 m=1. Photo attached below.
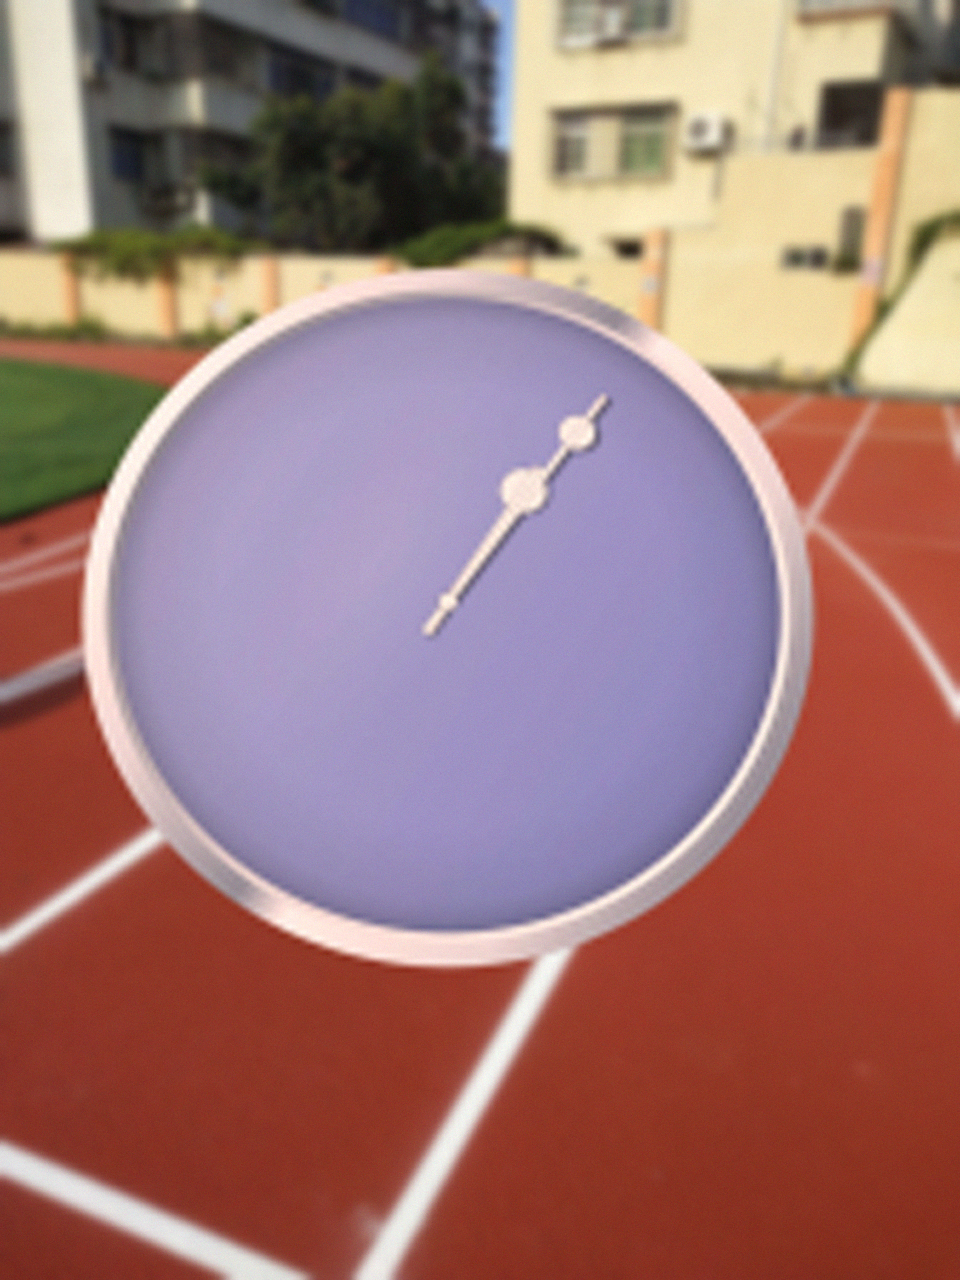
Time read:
h=1 m=6
